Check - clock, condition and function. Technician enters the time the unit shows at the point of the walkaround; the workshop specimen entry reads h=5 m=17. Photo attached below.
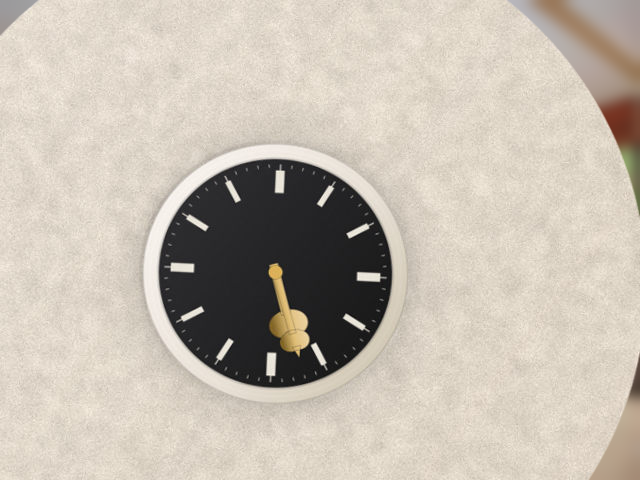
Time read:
h=5 m=27
